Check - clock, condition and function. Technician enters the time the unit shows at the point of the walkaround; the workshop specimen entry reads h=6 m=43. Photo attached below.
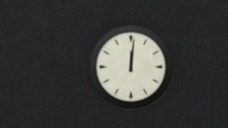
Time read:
h=12 m=1
